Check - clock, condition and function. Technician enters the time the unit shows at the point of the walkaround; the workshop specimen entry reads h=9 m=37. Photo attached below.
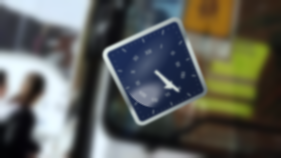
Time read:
h=5 m=26
